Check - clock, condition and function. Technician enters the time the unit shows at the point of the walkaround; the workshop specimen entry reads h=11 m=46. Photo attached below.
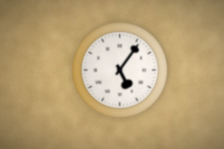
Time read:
h=5 m=6
